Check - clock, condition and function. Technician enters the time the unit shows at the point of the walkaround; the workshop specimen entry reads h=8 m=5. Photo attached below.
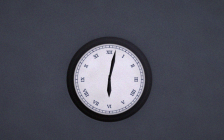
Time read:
h=6 m=2
